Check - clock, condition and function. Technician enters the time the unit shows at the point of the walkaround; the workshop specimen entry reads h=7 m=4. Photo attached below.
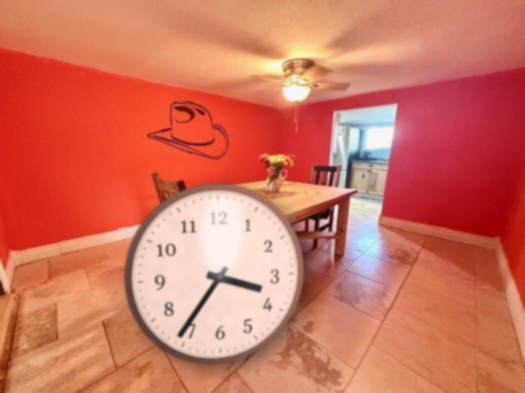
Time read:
h=3 m=36
